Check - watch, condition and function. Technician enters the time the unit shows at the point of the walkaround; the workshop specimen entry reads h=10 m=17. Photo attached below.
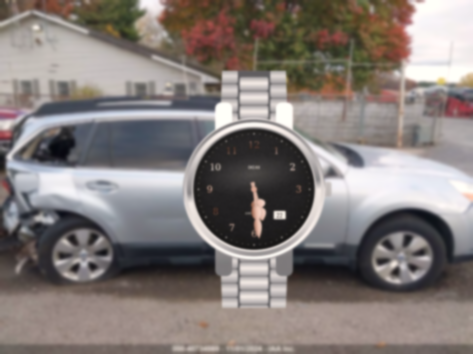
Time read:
h=5 m=29
